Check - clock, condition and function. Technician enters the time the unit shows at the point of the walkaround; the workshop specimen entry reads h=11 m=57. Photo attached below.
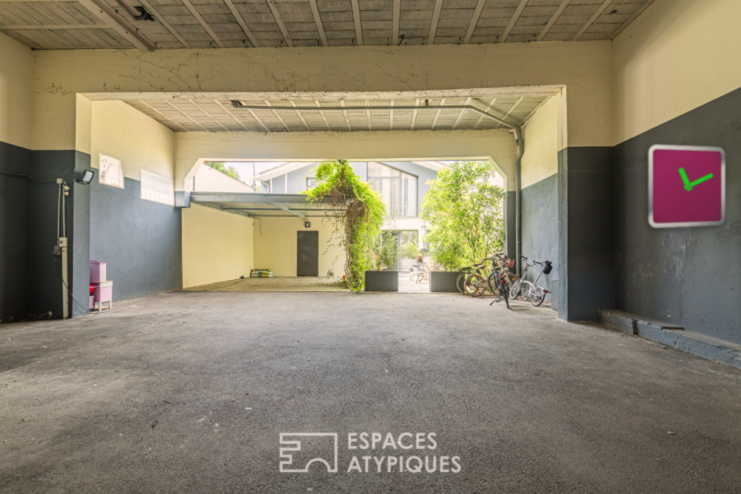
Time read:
h=11 m=11
